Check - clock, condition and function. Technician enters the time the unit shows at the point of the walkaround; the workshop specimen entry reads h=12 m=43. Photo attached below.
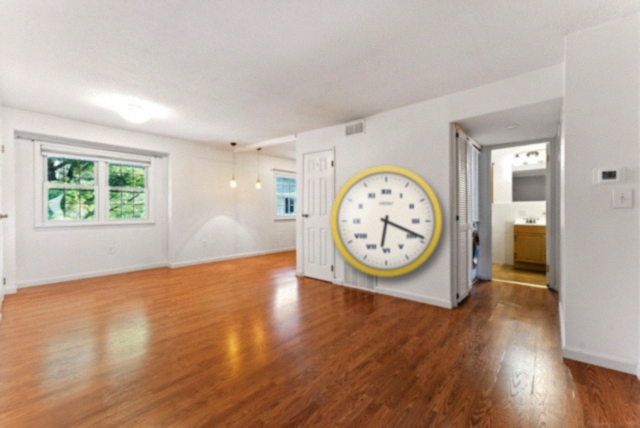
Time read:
h=6 m=19
